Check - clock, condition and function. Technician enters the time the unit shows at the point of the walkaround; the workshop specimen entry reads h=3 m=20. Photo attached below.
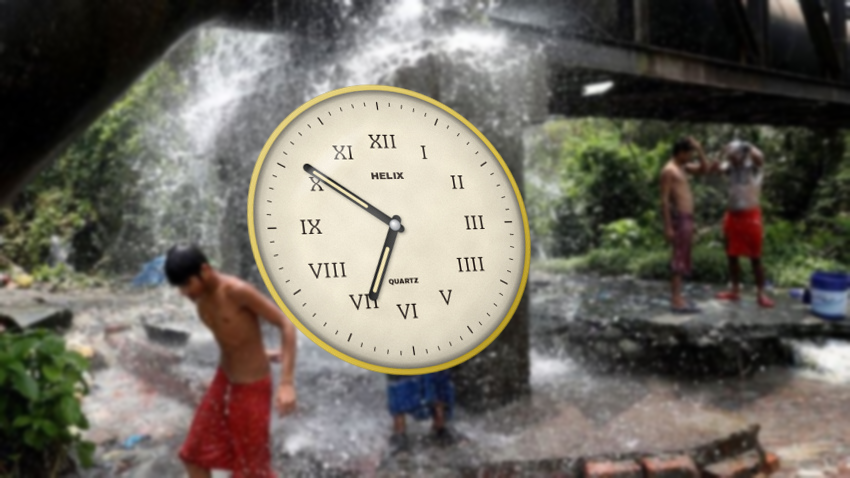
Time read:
h=6 m=51
